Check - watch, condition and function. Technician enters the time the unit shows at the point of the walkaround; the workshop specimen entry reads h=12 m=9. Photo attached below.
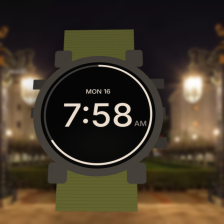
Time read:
h=7 m=58
